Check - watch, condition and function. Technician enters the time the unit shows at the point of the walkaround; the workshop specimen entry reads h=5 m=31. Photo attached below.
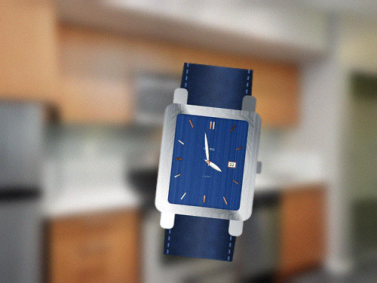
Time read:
h=3 m=58
